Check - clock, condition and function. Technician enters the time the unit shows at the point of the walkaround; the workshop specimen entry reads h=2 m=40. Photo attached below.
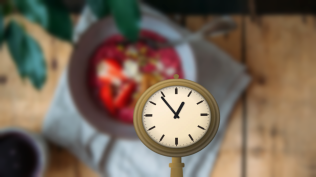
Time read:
h=12 m=54
